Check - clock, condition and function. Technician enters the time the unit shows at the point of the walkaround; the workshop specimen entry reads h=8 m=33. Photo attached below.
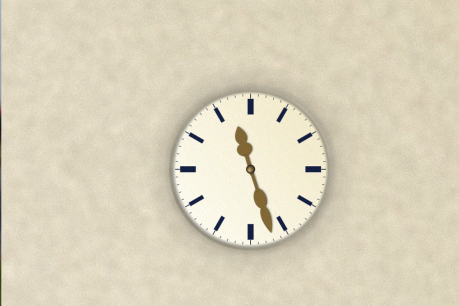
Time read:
h=11 m=27
